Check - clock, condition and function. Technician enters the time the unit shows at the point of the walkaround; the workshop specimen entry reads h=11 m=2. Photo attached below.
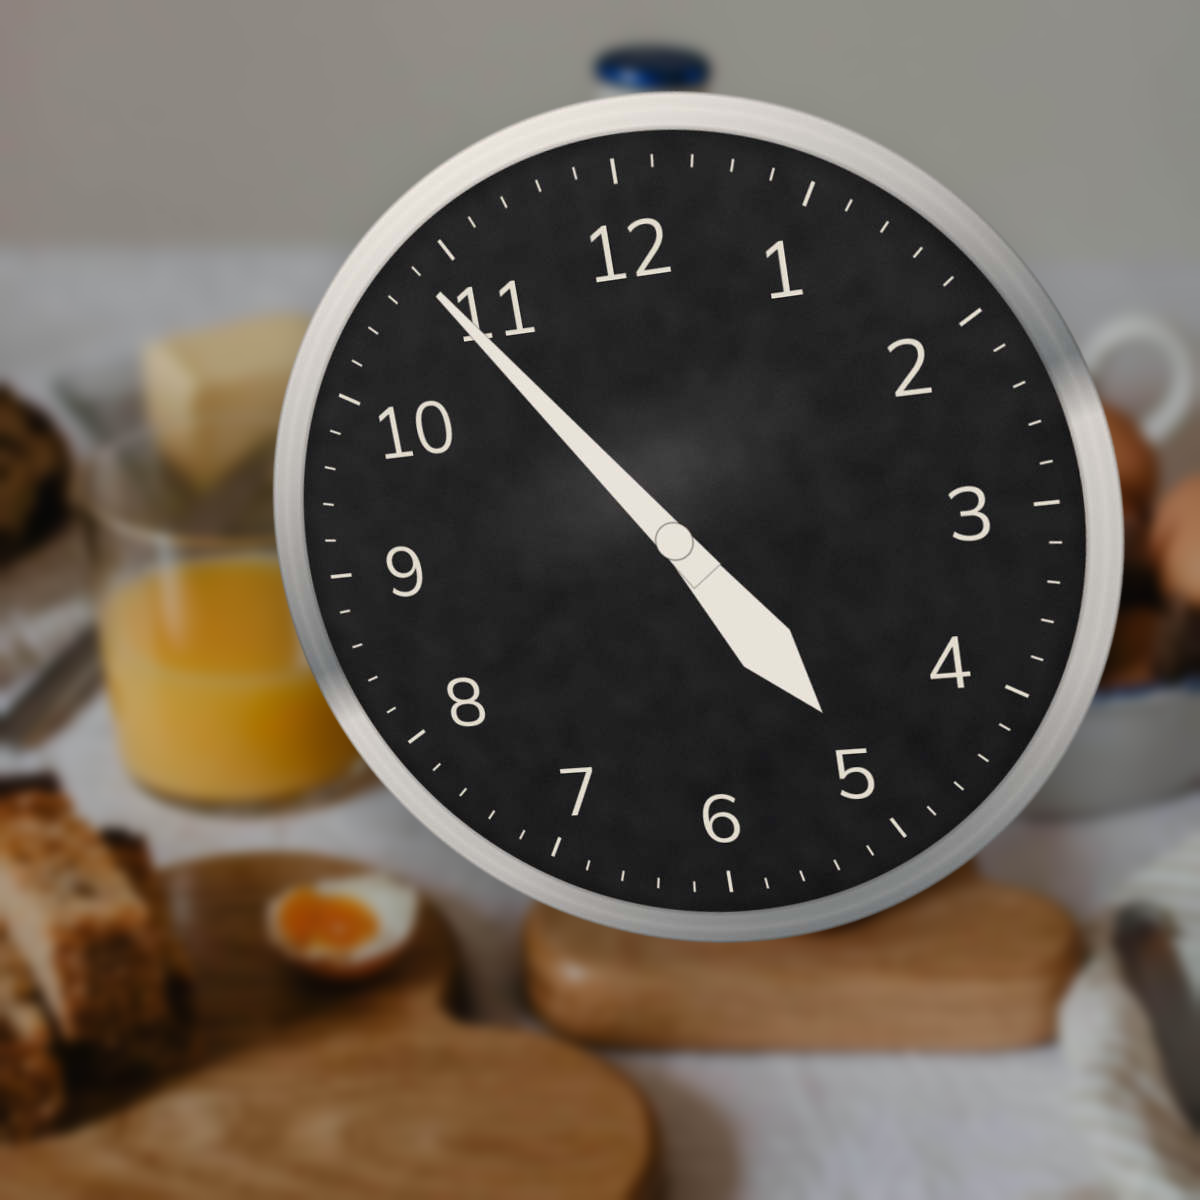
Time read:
h=4 m=54
